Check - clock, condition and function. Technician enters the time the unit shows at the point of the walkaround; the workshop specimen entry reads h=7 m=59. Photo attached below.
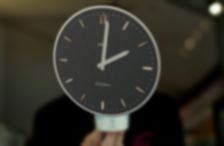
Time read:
h=2 m=1
